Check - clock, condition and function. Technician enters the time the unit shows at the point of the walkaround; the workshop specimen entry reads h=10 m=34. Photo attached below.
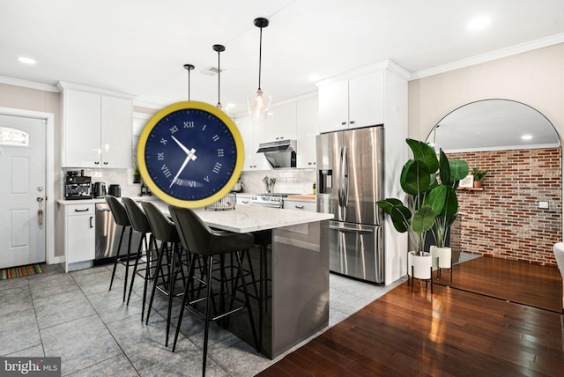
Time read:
h=10 m=36
